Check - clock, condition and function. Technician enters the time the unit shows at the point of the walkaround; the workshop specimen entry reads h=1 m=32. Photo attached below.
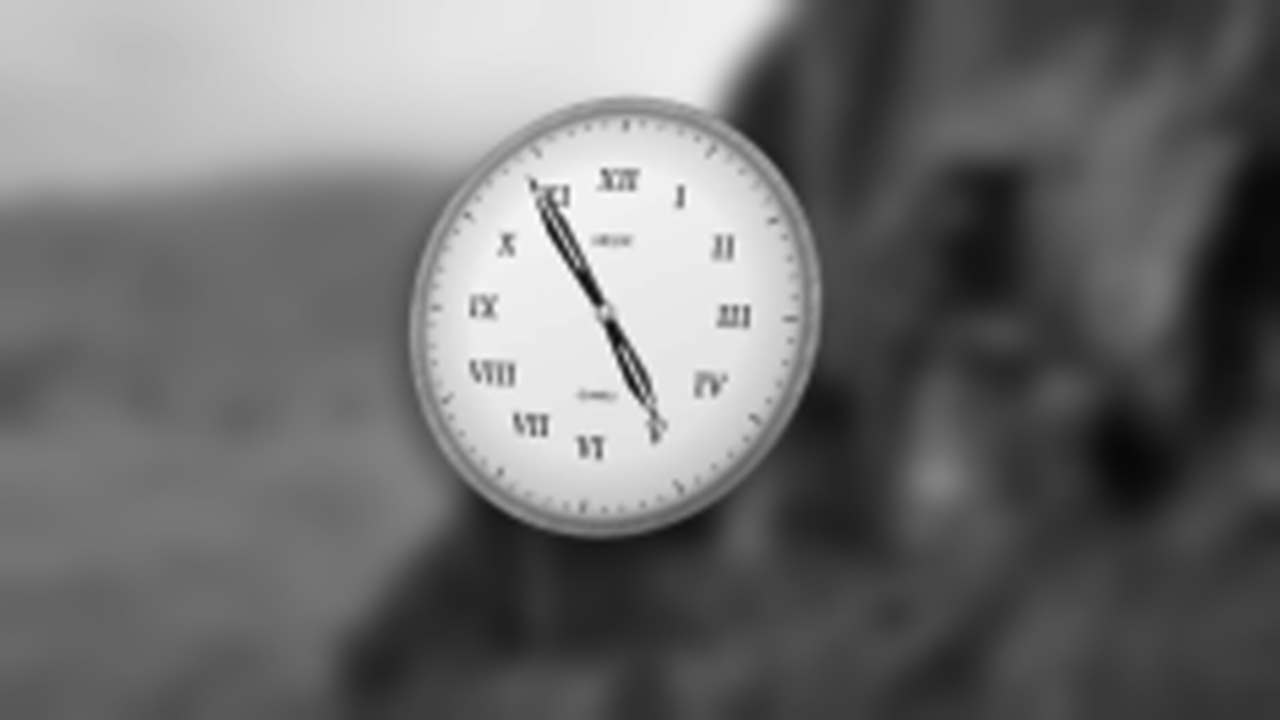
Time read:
h=4 m=54
